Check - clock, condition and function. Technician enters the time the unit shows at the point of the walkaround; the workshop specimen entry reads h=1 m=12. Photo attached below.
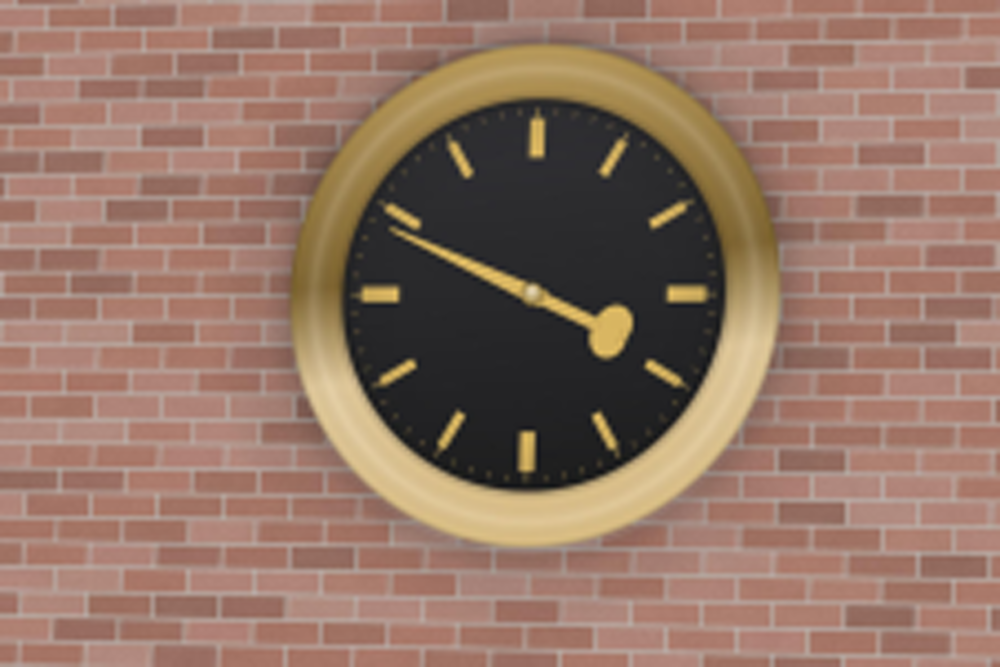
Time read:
h=3 m=49
